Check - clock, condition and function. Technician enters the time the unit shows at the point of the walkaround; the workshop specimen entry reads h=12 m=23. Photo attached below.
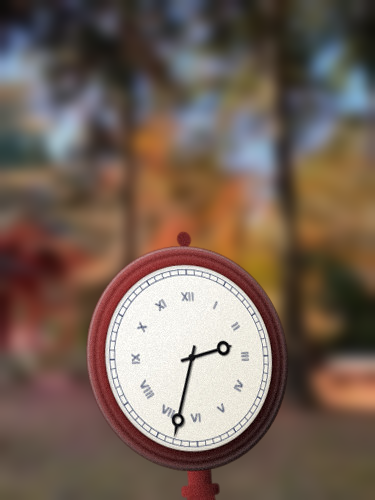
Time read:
h=2 m=33
